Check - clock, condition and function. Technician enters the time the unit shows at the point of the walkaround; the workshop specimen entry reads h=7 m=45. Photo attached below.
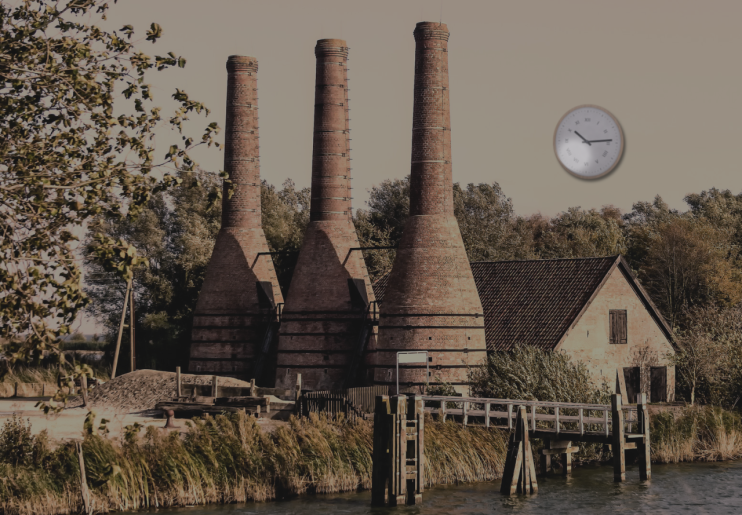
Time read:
h=10 m=14
